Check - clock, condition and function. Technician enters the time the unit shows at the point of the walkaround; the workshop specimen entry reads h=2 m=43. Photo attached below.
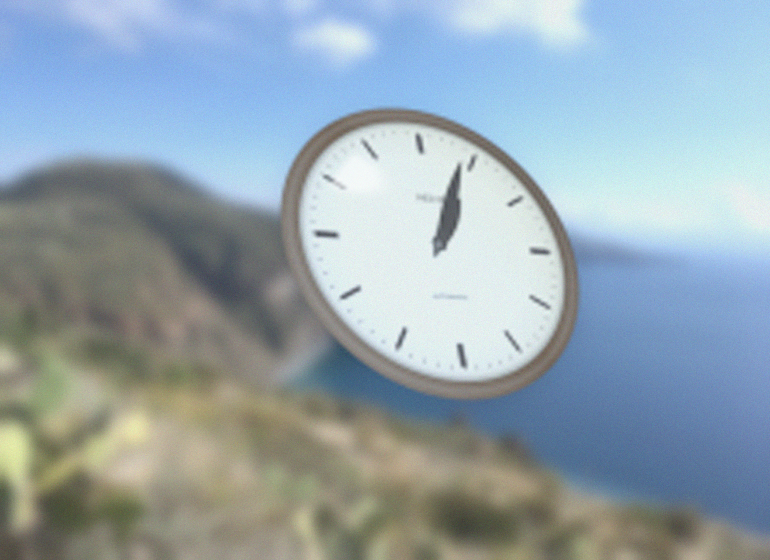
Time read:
h=1 m=4
